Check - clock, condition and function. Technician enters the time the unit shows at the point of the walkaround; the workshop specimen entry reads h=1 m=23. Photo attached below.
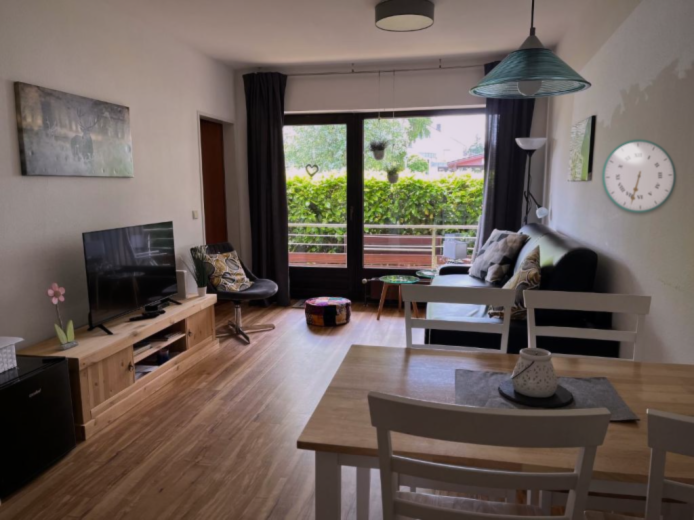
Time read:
h=6 m=33
